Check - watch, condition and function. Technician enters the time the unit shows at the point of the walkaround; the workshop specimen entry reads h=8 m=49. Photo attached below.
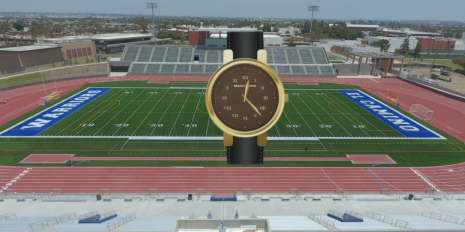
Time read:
h=12 m=23
